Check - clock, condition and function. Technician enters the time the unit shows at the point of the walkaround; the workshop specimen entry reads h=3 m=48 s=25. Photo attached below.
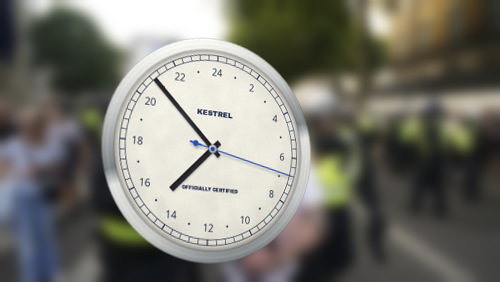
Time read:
h=14 m=52 s=17
